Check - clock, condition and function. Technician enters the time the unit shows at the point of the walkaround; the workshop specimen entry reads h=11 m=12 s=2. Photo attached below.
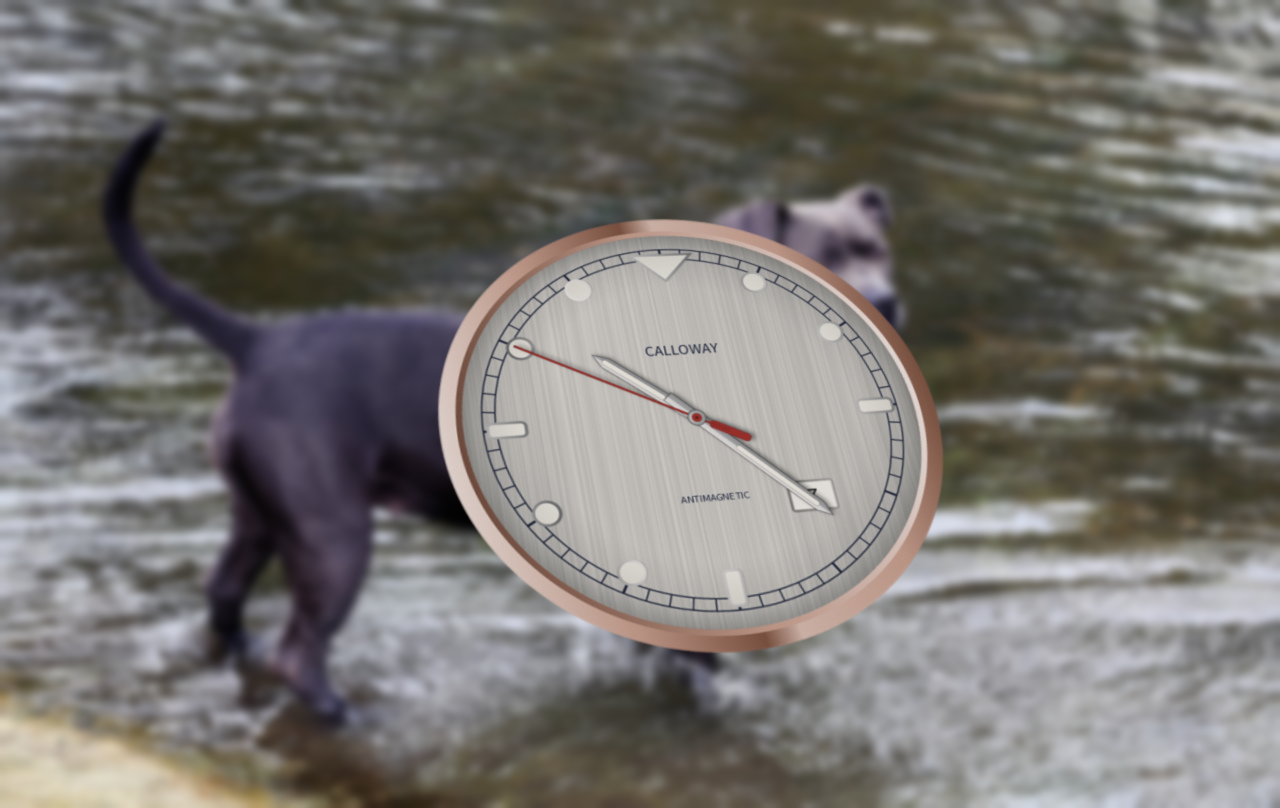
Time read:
h=10 m=22 s=50
